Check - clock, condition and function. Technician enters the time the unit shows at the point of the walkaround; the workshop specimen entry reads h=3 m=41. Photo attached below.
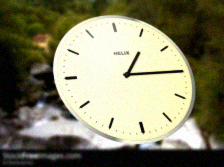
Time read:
h=1 m=15
